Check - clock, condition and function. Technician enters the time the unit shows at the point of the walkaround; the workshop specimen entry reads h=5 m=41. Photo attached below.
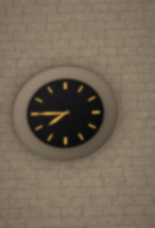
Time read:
h=7 m=45
